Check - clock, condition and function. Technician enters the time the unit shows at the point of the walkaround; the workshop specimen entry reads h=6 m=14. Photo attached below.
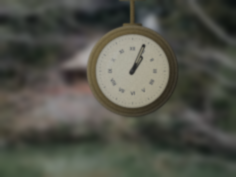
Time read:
h=1 m=4
